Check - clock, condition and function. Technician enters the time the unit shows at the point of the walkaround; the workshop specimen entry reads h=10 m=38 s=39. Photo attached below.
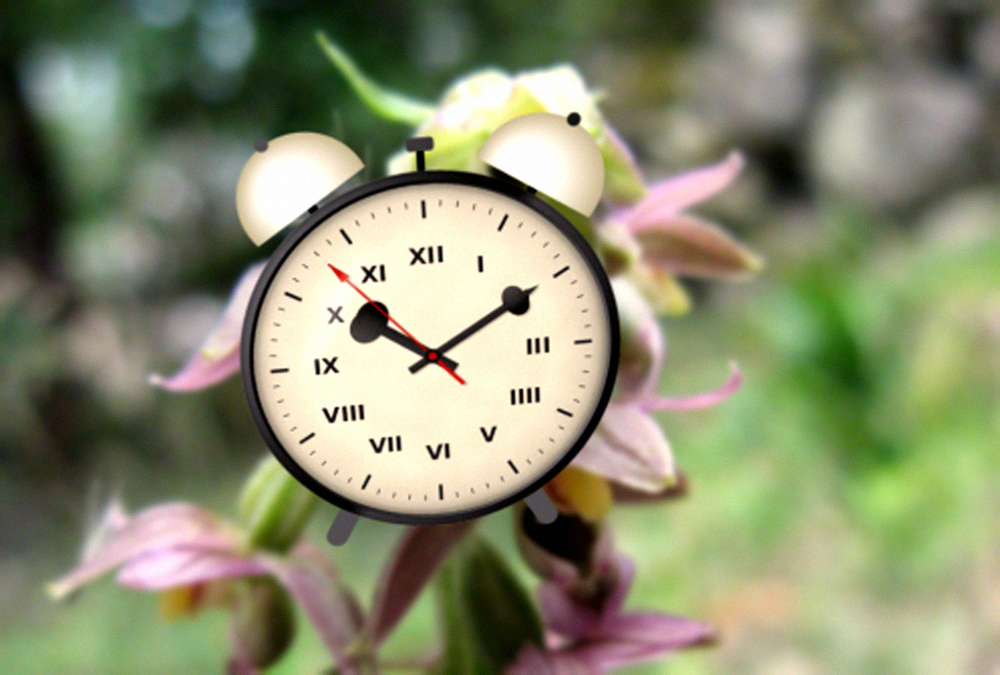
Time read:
h=10 m=9 s=53
